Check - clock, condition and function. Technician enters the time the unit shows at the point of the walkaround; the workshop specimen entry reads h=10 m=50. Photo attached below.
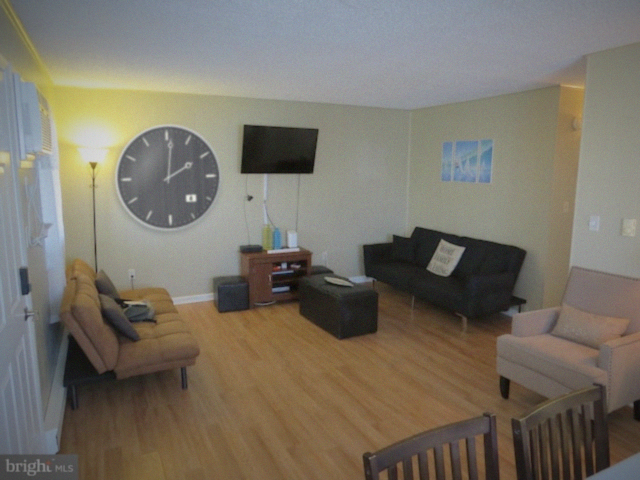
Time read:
h=2 m=1
